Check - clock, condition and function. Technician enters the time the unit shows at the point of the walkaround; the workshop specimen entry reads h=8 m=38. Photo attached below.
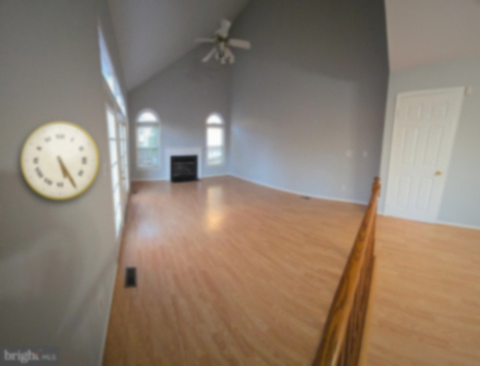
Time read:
h=5 m=25
